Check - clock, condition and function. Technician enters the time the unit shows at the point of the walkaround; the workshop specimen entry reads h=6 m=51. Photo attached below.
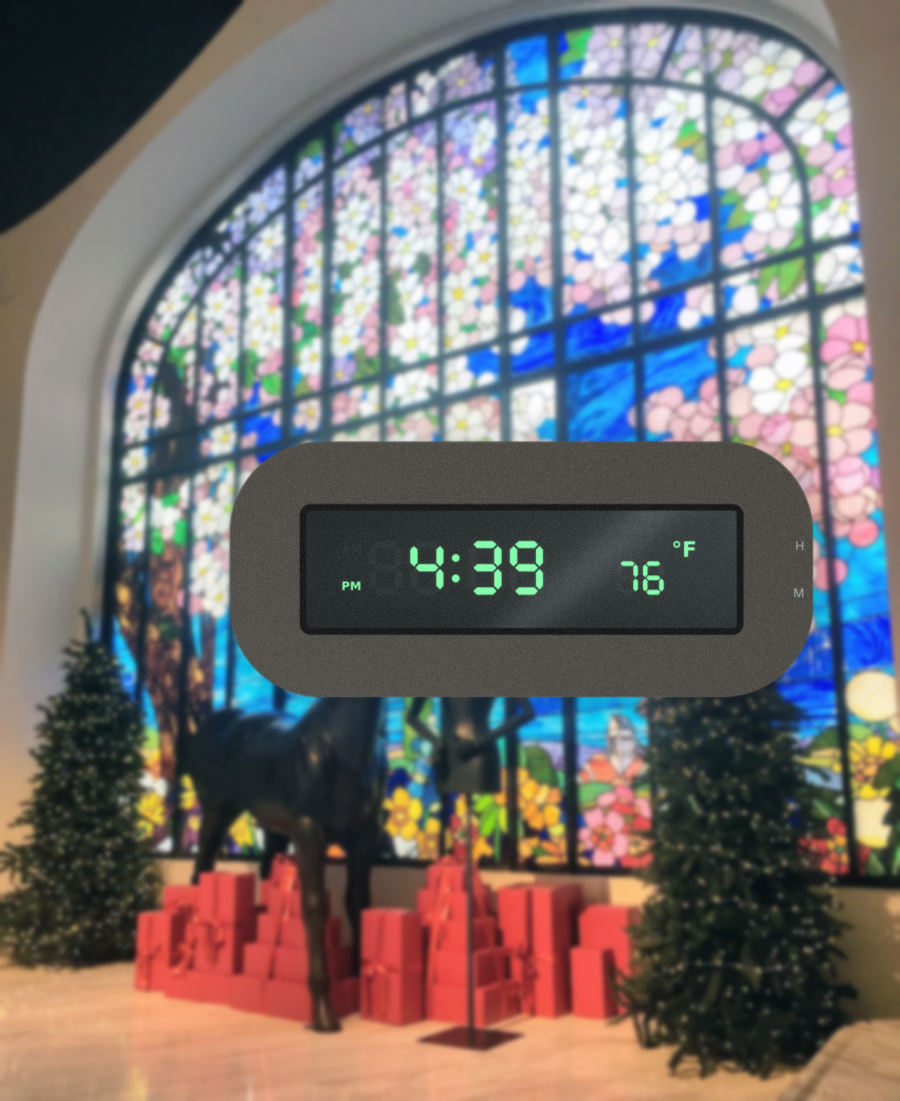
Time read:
h=4 m=39
